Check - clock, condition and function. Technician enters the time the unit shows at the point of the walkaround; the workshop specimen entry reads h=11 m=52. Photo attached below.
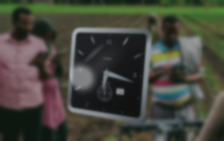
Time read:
h=6 m=17
